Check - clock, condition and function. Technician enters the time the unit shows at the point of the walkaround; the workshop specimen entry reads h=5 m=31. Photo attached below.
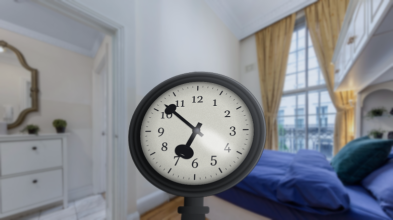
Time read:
h=6 m=52
